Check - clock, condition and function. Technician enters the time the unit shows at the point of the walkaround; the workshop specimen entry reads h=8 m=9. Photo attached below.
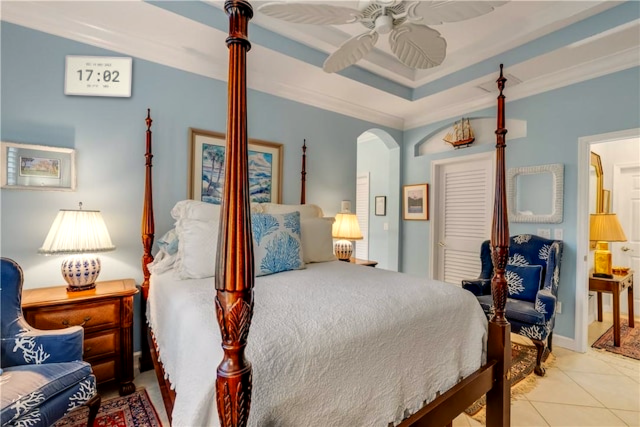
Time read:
h=17 m=2
